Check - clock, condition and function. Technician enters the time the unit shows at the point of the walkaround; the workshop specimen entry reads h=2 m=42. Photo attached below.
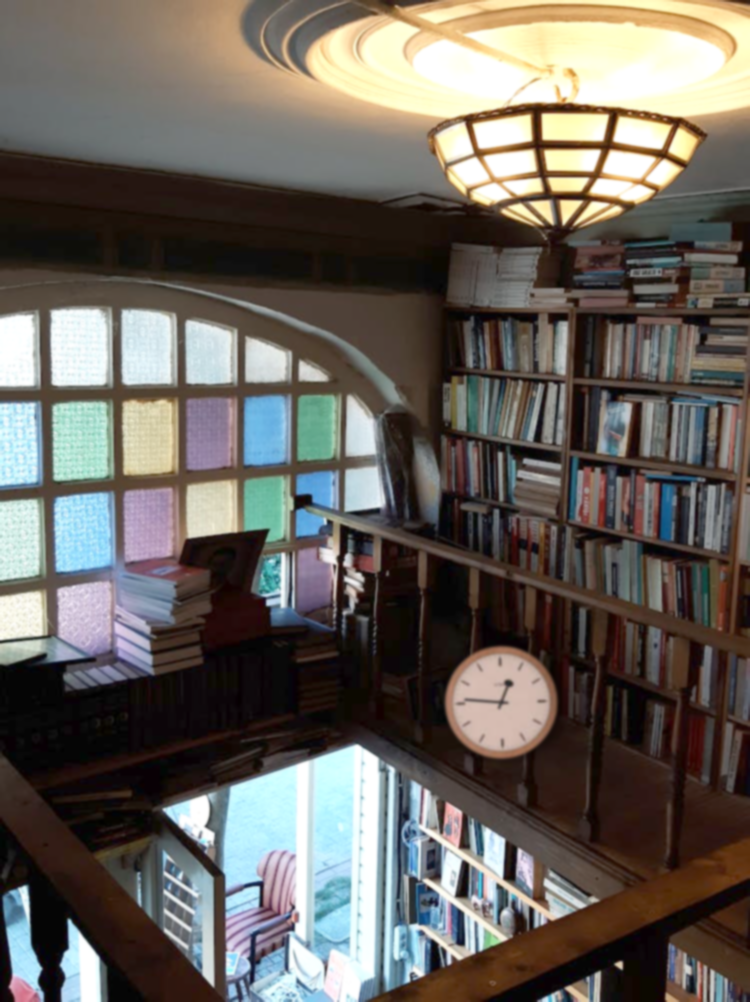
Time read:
h=12 m=46
